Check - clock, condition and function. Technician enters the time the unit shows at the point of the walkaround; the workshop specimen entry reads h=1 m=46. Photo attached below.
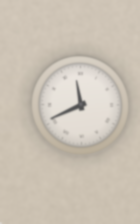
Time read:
h=11 m=41
